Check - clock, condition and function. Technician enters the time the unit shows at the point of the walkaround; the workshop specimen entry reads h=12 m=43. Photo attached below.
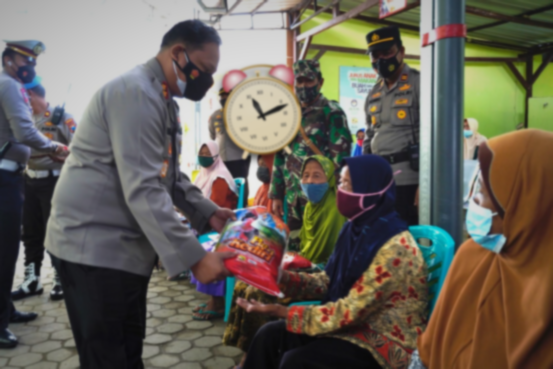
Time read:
h=11 m=12
